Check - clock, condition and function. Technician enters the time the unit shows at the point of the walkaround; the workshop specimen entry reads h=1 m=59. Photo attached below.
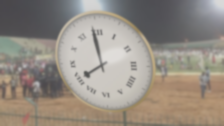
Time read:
h=7 m=59
